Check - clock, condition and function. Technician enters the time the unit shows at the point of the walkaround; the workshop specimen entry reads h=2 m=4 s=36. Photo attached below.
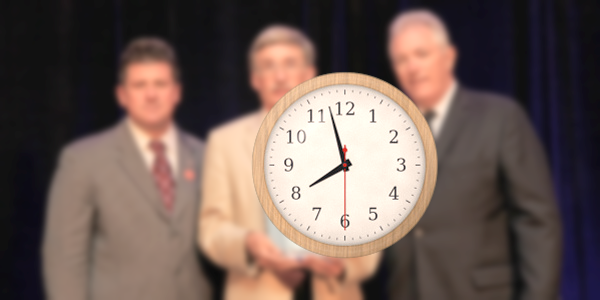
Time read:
h=7 m=57 s=30
